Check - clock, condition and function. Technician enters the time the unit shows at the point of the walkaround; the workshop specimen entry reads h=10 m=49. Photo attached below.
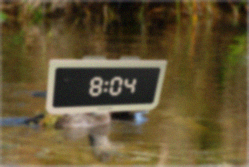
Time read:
h=8 m=4
